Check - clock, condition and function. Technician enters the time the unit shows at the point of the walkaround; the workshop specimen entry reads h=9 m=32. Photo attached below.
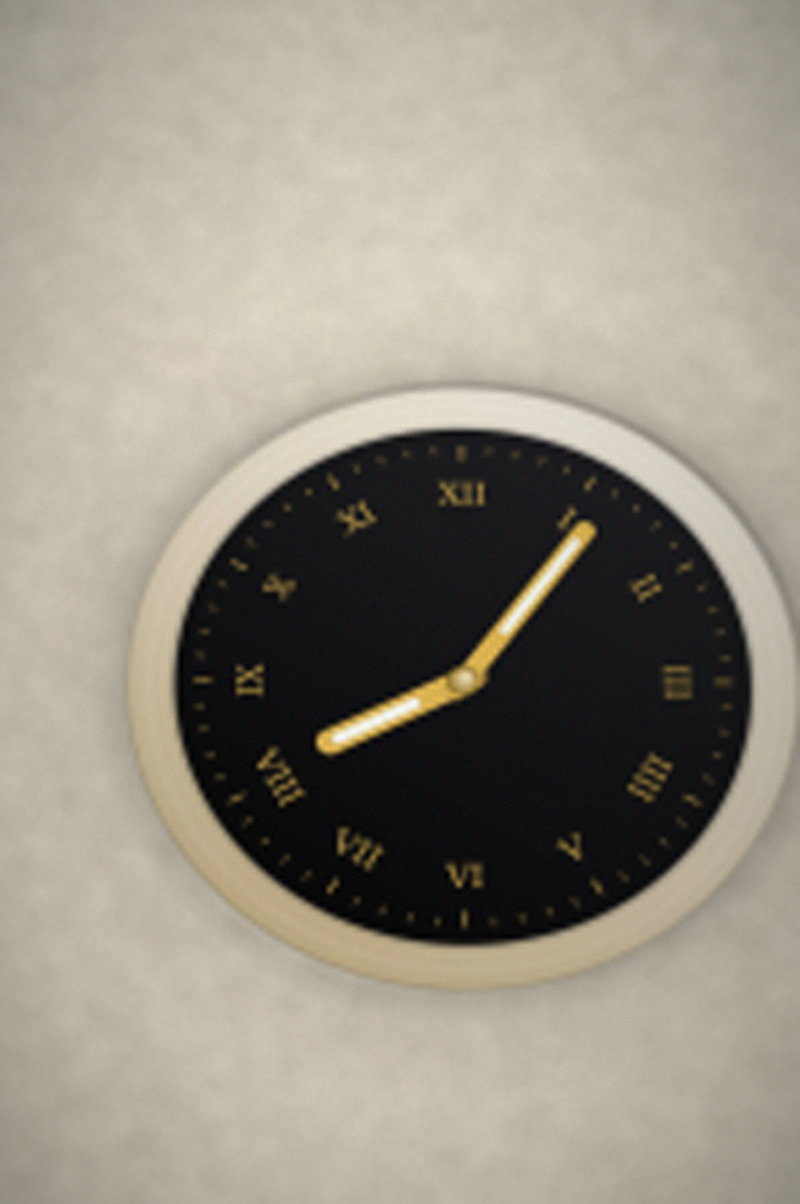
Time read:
h=8 m=6
